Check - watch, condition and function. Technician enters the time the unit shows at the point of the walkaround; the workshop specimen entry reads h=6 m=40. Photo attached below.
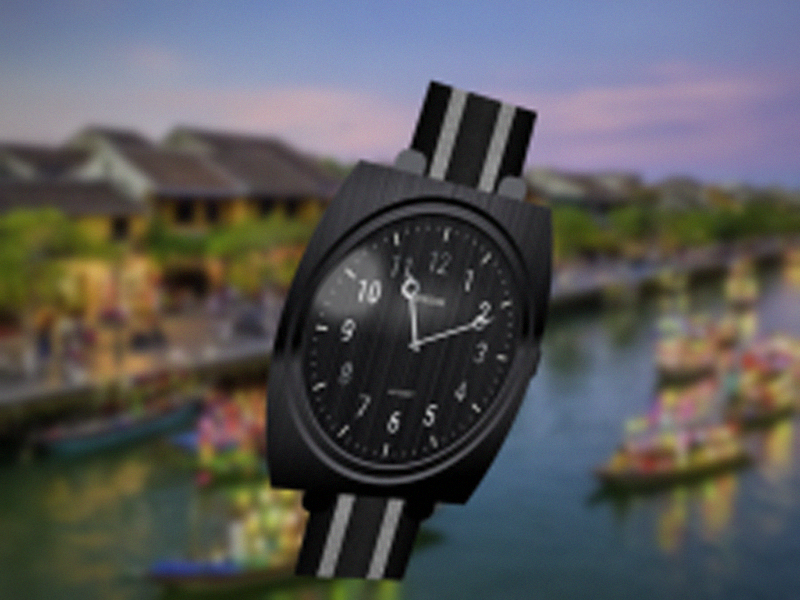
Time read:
h=11 m=11
